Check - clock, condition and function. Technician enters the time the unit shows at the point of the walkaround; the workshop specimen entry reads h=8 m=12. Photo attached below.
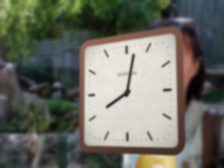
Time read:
h=8 m=2
